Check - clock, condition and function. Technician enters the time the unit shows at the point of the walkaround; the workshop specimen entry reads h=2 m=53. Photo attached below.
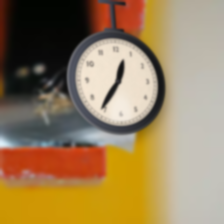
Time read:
h=12 m=36
